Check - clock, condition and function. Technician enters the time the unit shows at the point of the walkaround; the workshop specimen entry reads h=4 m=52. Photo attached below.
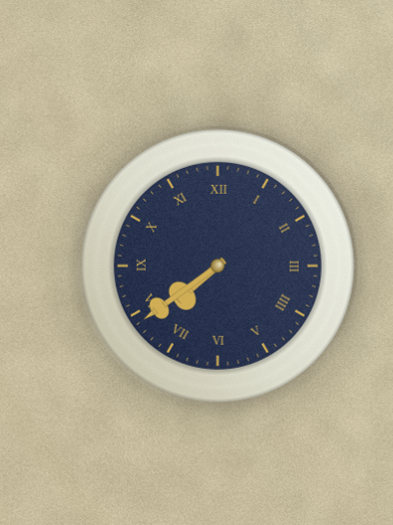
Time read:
h=7 m=39
